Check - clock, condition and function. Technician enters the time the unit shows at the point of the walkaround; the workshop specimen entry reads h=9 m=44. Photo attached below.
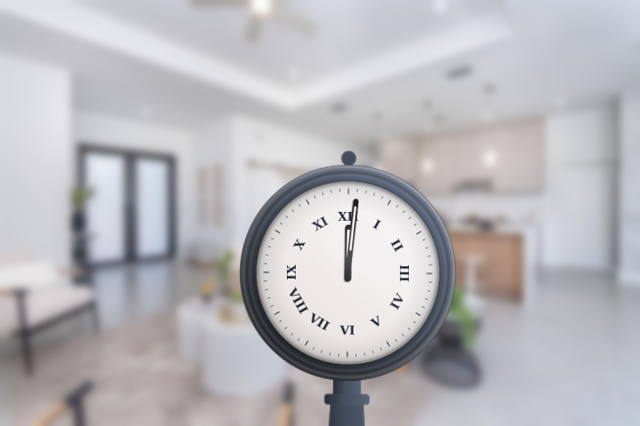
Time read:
h=12 m=1
